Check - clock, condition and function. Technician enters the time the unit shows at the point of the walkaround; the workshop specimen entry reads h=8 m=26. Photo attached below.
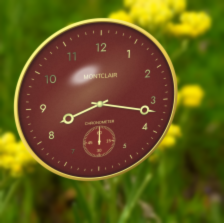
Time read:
h=8 m=17
